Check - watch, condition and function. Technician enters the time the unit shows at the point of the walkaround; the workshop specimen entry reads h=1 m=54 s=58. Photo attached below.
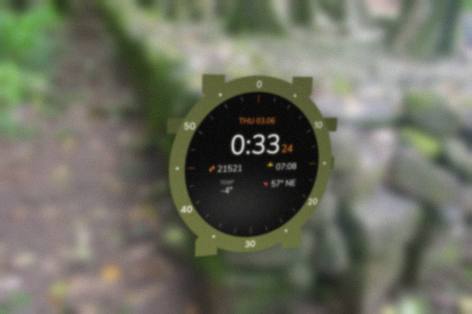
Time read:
h=0 m=33 s=24
